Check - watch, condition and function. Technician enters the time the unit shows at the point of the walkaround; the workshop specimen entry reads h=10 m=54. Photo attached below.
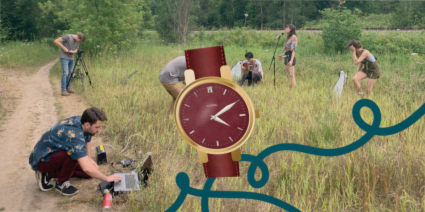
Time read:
h=4 m=10
